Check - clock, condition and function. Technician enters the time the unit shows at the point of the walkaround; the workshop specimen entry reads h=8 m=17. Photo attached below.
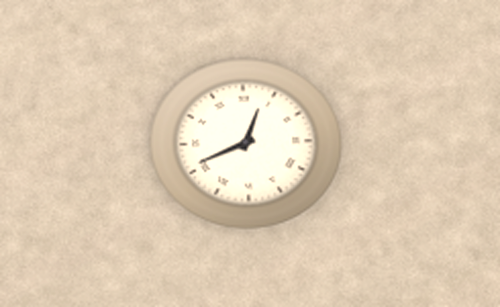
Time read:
h=12 m=41
